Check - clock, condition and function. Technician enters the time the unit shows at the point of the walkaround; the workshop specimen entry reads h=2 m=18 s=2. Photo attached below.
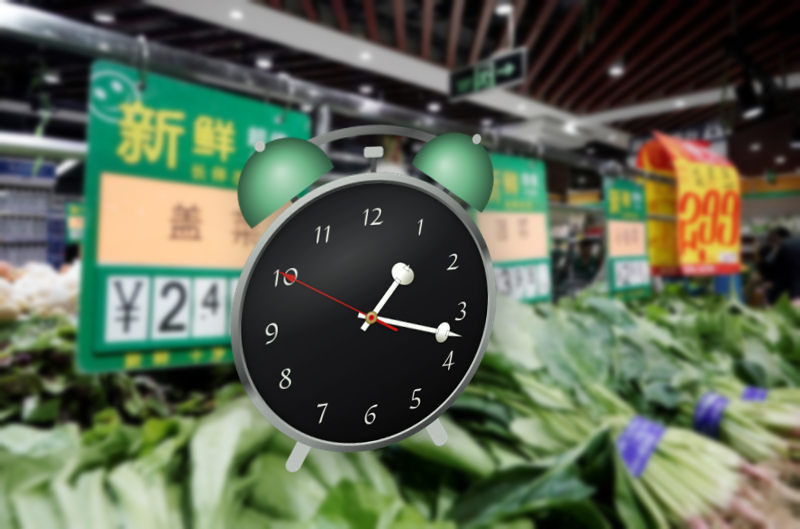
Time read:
h=1 m=17 s=50
